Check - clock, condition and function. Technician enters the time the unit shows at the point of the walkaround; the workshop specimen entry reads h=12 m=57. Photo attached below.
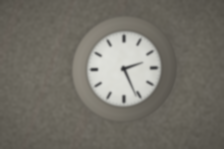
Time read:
h=2 m=26
